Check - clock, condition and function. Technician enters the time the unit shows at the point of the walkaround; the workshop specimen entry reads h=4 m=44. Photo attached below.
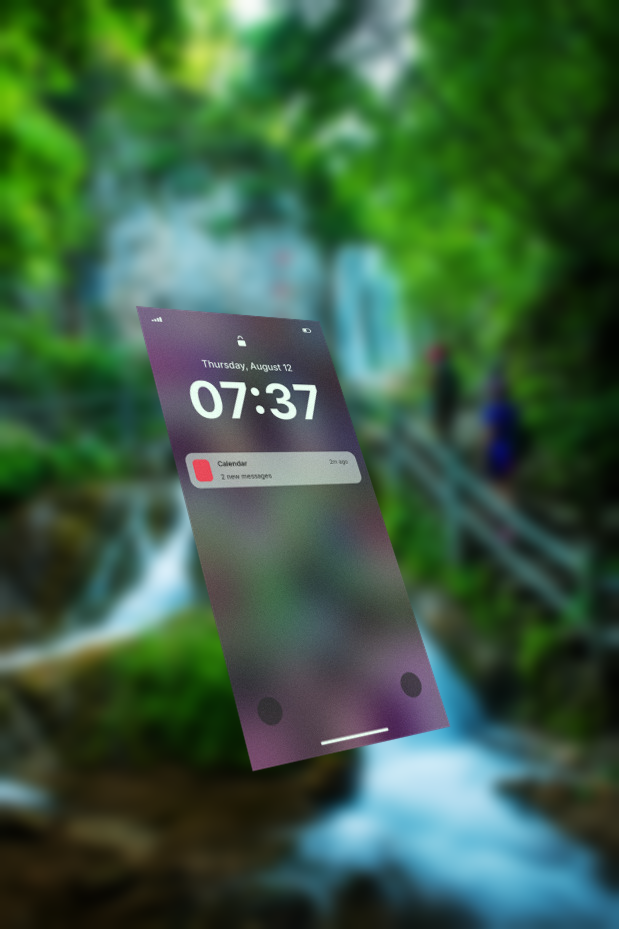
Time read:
h=7 m=37
